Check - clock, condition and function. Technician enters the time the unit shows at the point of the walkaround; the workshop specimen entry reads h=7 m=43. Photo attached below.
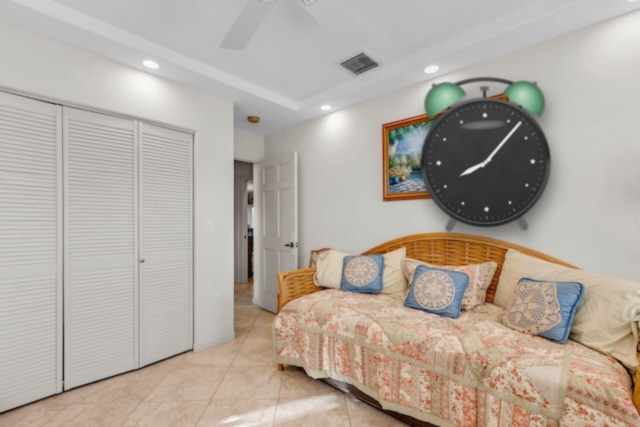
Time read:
h=8 m=7
